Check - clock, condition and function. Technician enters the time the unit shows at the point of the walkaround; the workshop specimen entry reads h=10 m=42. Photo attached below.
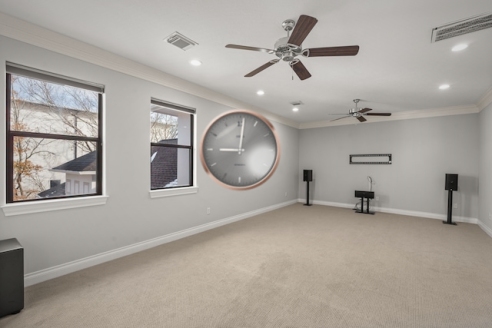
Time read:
h=9 m=1
